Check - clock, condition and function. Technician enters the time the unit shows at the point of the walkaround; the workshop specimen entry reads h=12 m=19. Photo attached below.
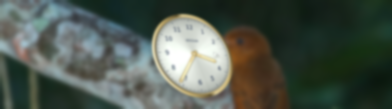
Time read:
h=3 m=36
